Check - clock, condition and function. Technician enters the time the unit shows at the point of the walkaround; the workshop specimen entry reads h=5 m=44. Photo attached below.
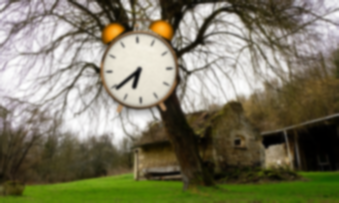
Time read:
h=6 m=39
